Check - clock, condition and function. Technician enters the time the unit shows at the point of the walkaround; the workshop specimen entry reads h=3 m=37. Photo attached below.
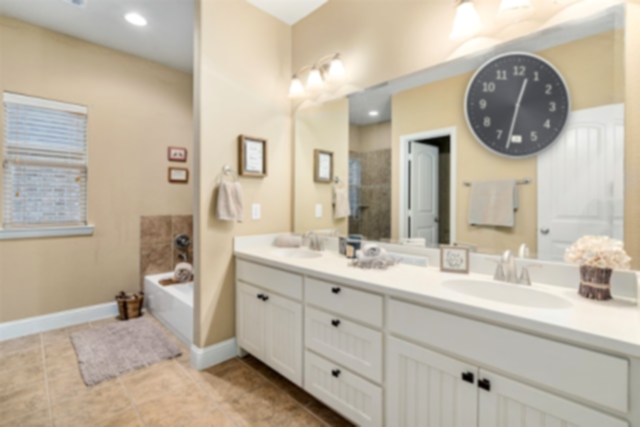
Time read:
h=12 m=32
